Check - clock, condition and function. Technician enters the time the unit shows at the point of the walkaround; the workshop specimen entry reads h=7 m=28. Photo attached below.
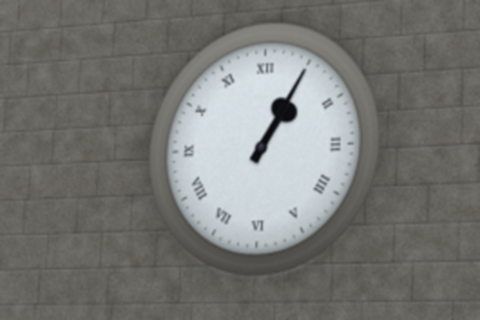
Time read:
h=1 m=5
